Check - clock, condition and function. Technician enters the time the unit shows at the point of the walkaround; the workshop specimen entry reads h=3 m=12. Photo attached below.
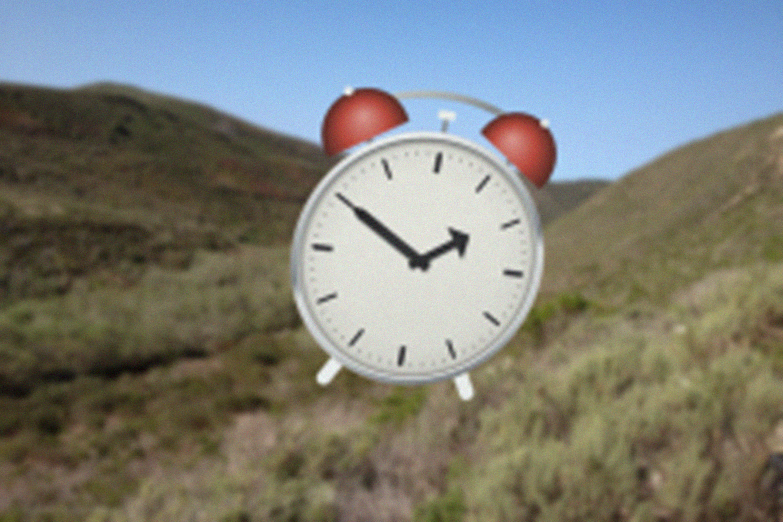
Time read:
h=1 m=50
